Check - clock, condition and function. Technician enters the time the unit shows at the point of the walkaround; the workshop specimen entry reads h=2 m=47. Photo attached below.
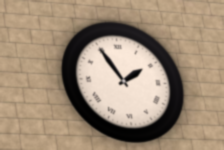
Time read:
h=1 m=55
